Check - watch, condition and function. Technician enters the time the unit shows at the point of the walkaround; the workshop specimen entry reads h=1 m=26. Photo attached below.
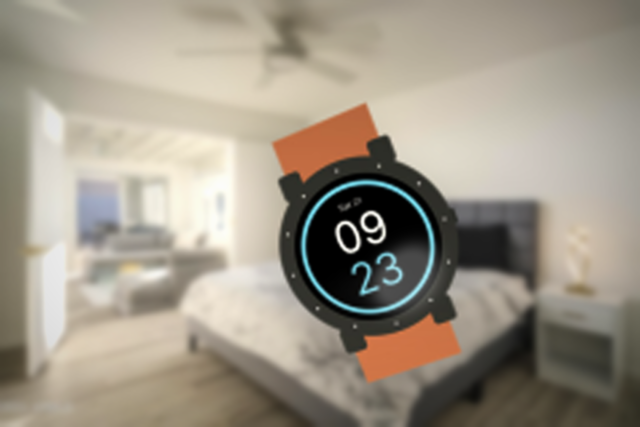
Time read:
h=9 m=23
